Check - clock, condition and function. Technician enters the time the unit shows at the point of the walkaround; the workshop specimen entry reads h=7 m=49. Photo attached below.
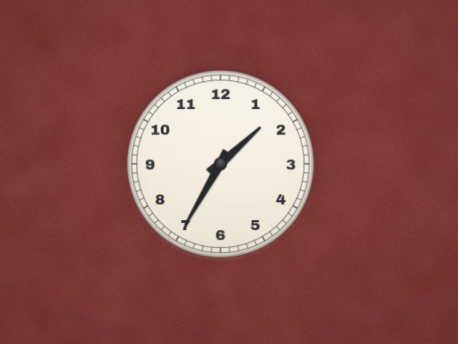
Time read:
h=1 m=35
